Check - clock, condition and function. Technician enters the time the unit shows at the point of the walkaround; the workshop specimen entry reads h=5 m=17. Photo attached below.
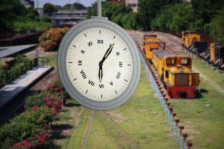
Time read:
h=6 m=6
